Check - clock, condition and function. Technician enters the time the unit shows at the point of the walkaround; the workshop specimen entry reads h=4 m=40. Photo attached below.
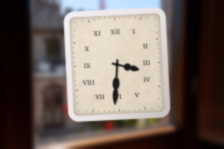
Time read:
h=3 m=31
